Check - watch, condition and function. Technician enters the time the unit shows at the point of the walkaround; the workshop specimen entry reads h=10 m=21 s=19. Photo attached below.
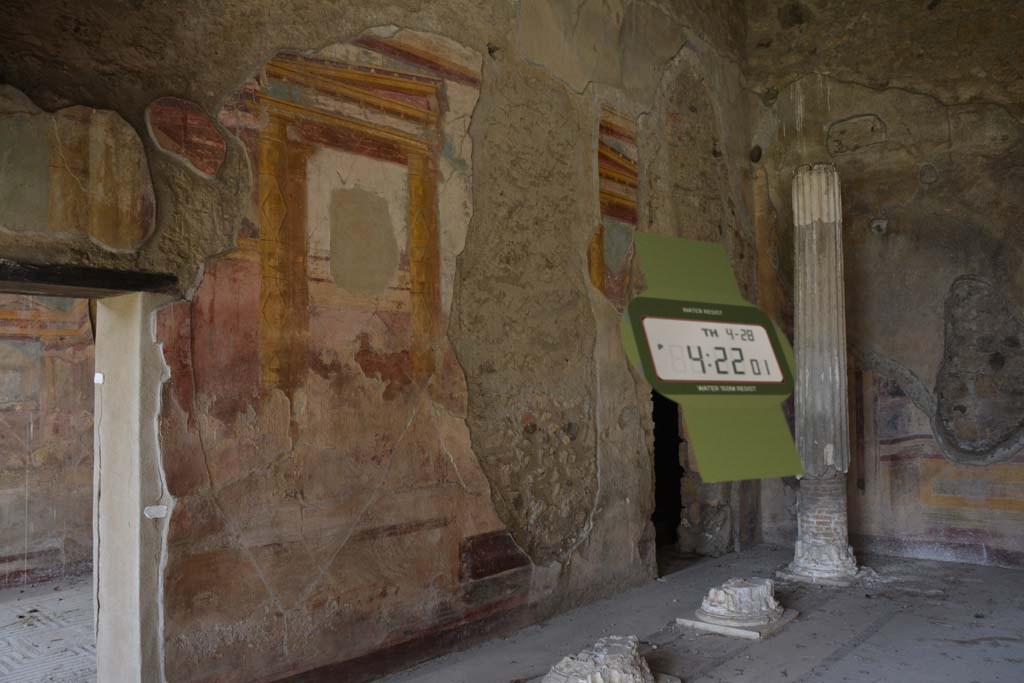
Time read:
h=4 m=22 s=1
